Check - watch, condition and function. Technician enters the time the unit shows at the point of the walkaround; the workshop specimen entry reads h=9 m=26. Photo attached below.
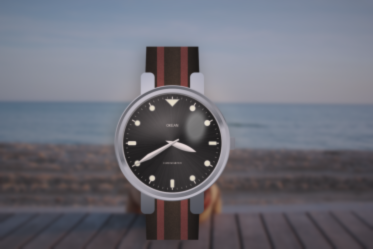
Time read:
h=3 m=40
